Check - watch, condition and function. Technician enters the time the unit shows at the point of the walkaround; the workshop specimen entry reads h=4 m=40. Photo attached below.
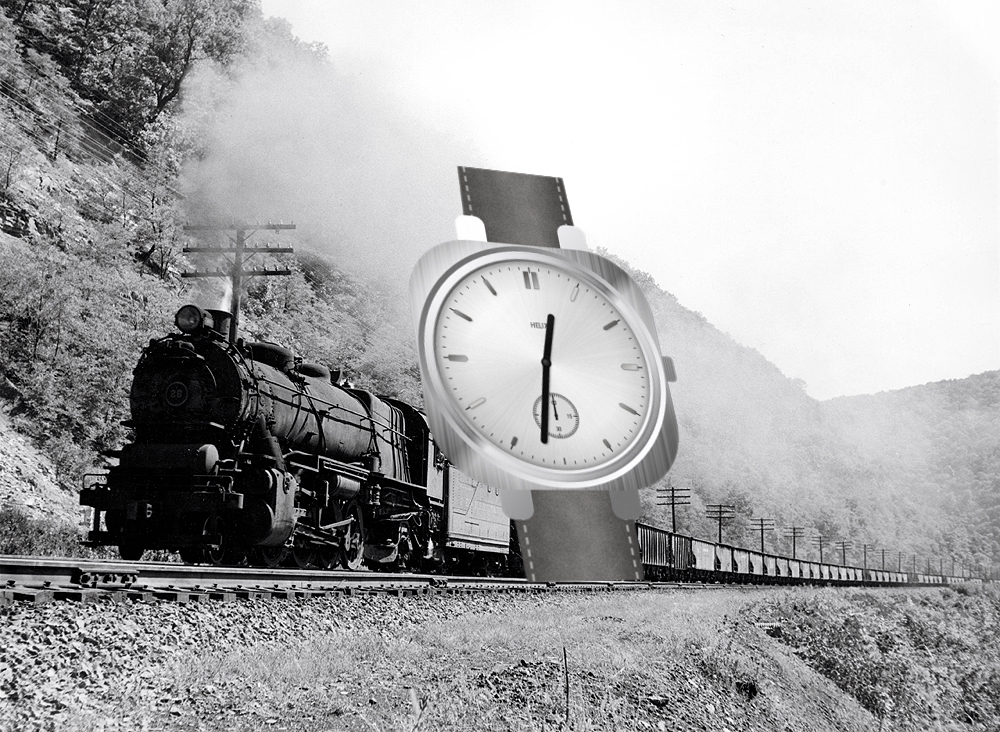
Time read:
h=12 m=32
